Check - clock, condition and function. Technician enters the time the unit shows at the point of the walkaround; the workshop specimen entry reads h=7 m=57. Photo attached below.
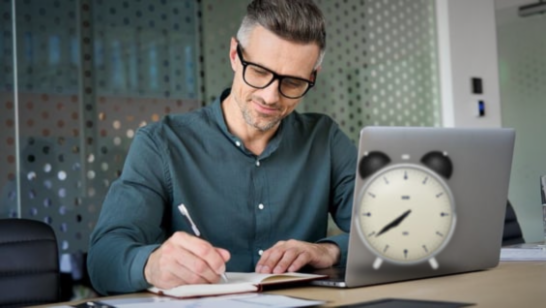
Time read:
h=7 m=39
